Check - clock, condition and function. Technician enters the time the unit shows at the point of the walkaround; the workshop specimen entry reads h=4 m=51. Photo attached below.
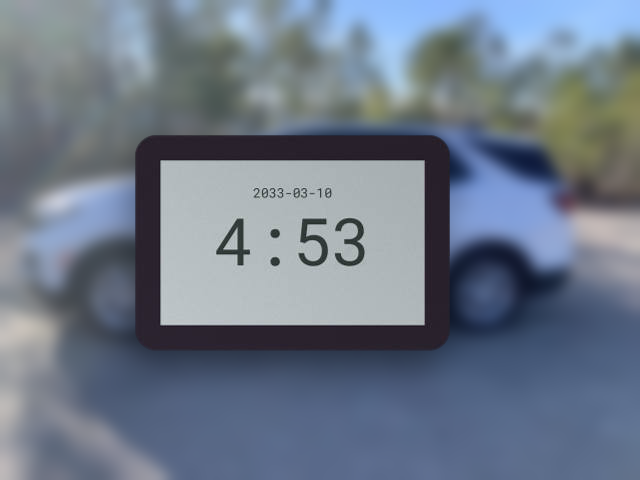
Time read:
h=4 m=53
